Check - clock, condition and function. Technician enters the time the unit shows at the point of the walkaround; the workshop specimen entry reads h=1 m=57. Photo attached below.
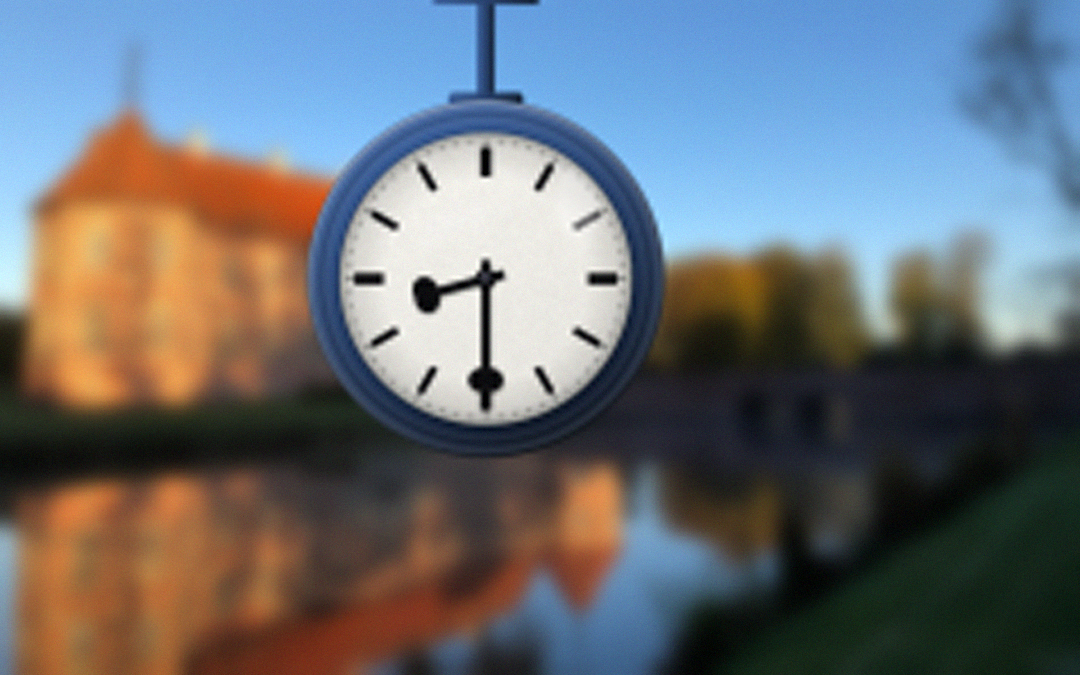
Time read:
h=8 m=30
